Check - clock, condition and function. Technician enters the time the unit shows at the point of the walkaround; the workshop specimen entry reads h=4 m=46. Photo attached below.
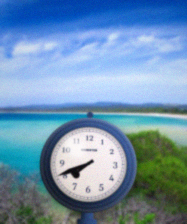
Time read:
h=7 m=41
